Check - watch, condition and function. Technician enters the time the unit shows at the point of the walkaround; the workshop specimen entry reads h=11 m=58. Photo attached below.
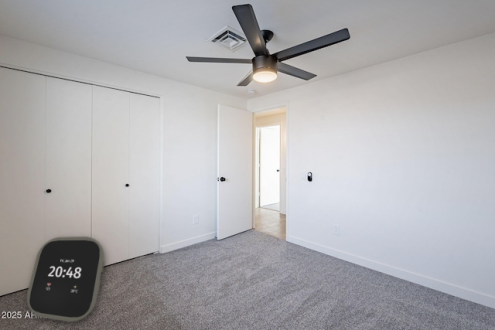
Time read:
h=20 m=48
